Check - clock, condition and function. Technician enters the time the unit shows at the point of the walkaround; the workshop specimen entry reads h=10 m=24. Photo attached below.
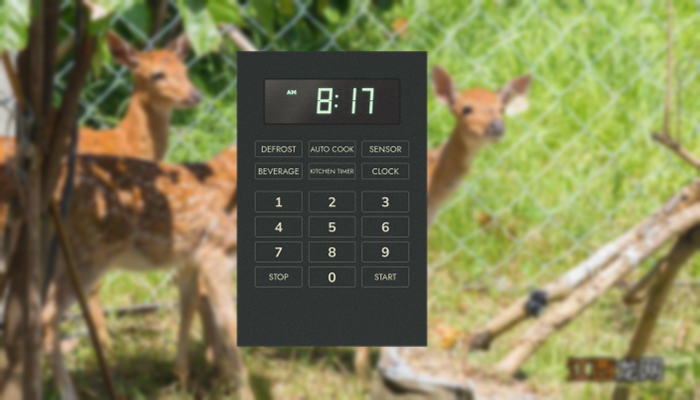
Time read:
h=8 m=17
